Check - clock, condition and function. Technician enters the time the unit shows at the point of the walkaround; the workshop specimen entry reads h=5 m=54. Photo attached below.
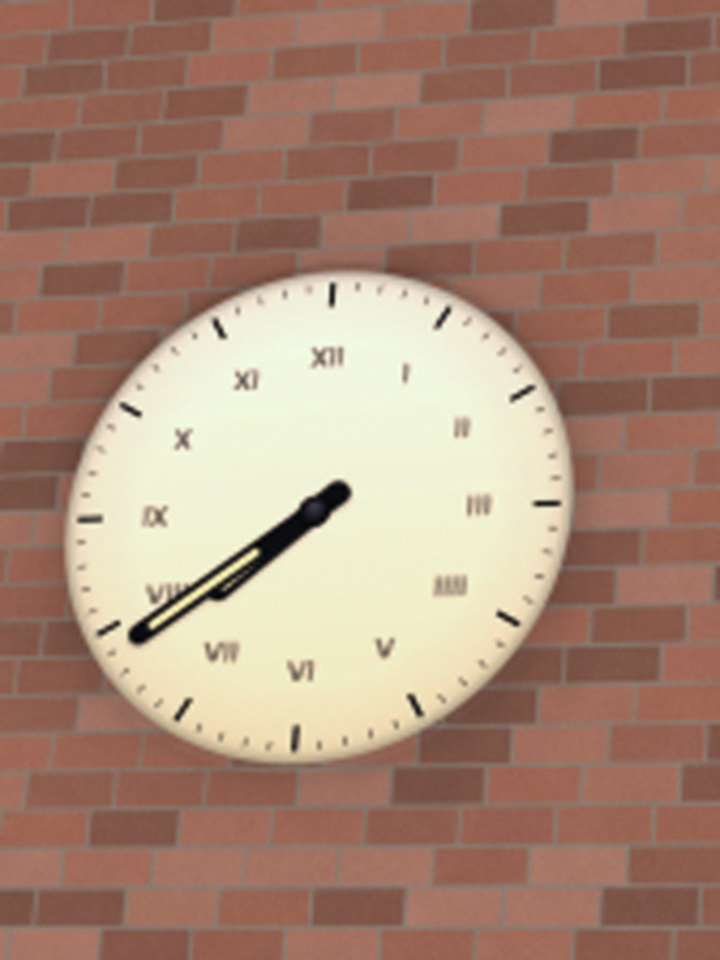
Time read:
h=7 m=39
